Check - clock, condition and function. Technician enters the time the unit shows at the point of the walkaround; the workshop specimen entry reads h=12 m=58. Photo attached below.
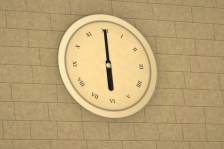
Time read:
h=6 m=0
